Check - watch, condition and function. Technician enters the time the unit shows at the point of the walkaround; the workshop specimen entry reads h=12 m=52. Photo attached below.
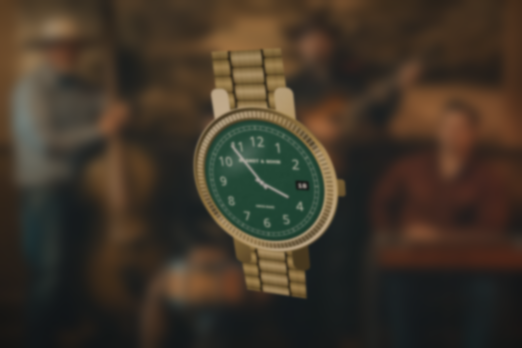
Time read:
h=3 m=54
